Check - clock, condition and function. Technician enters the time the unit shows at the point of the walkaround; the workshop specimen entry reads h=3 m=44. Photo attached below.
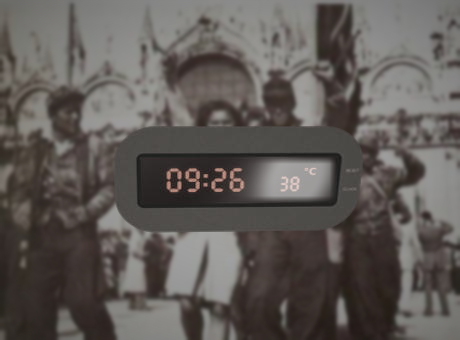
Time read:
h=9 m=26
